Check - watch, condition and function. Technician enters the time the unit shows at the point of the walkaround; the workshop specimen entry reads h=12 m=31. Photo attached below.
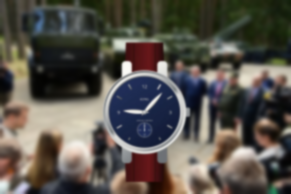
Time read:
h=9 m=7
